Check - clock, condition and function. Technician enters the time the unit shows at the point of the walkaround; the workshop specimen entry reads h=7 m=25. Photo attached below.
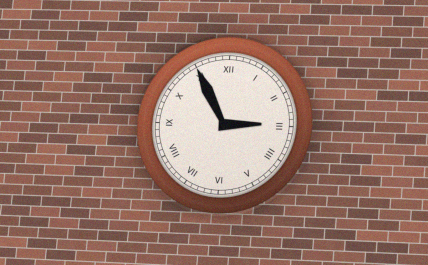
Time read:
h=2 m=55
